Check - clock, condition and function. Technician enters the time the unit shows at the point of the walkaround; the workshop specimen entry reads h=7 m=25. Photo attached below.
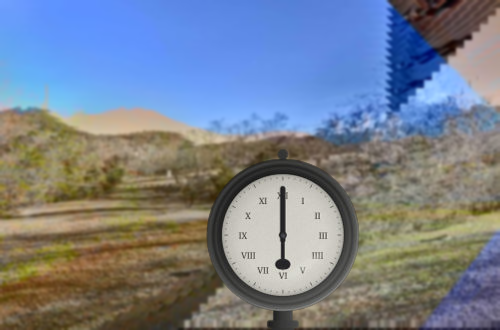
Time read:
h=6 m=0
